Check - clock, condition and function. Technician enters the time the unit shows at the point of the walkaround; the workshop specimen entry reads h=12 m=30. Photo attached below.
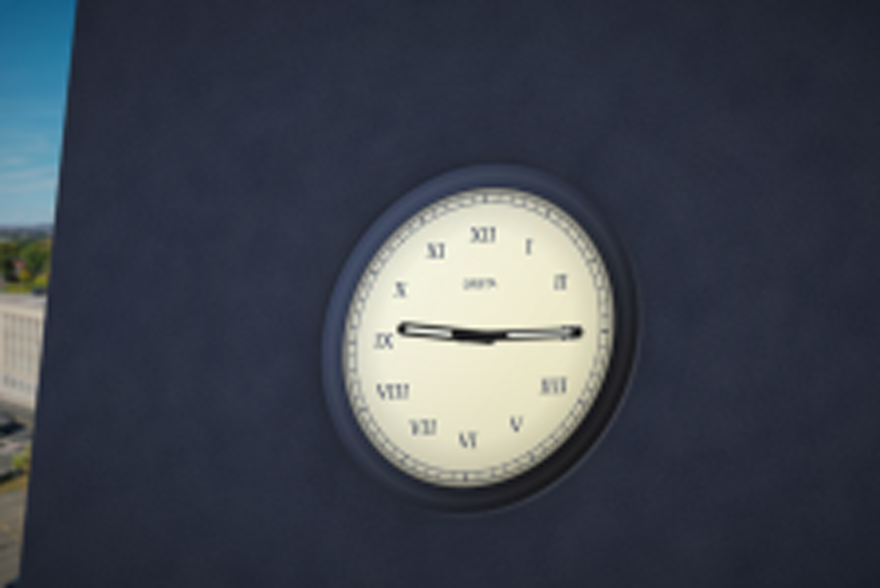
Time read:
h=9 m=15
